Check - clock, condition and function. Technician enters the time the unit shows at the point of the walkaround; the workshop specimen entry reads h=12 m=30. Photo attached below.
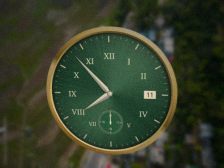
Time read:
h=7 m=53
